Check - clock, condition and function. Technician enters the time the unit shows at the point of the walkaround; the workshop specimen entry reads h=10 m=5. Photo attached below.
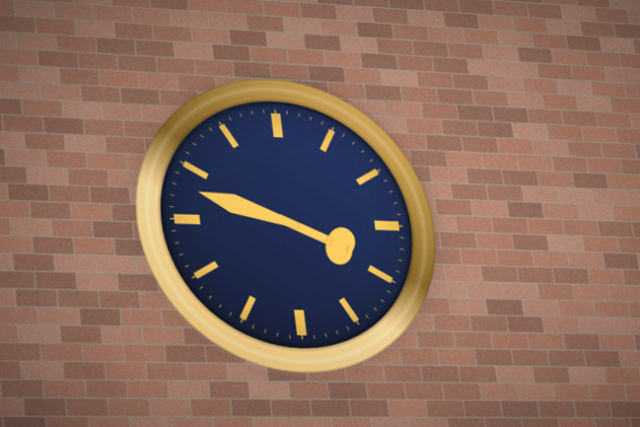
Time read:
h=3 m=48
